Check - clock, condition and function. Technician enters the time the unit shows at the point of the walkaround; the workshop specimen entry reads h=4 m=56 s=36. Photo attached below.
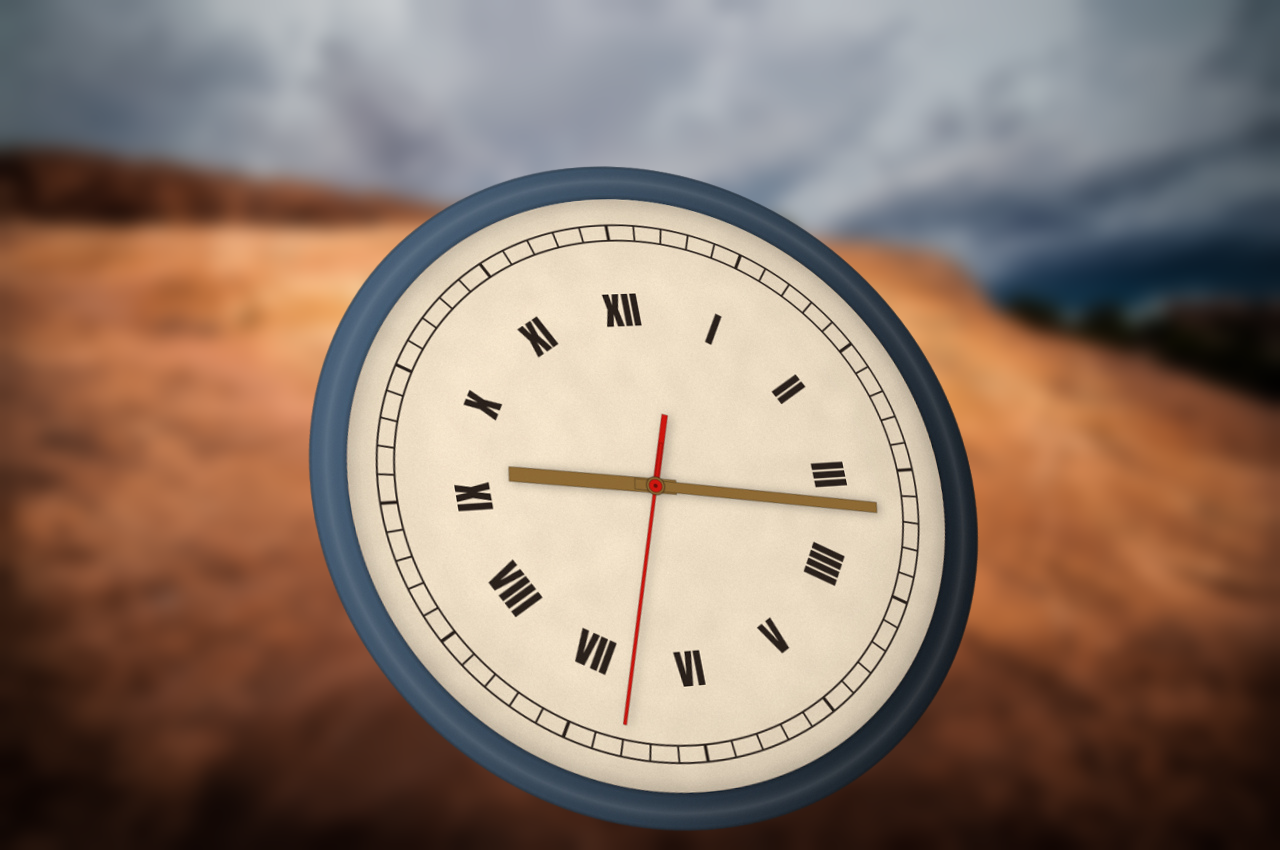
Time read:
h=9 m=16 s=33
